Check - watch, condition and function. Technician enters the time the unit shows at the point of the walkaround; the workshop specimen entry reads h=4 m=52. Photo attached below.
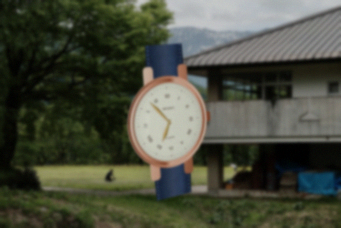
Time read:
h=6 m=53
